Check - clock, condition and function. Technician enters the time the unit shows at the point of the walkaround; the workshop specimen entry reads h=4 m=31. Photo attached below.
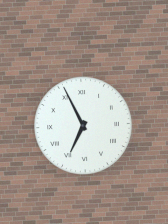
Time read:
h=6 m=56
